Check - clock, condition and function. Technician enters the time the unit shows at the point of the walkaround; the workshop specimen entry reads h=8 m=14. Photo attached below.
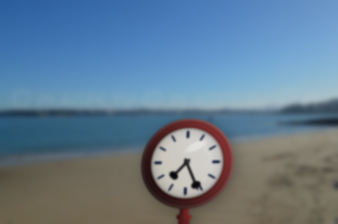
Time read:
h=7 m=26
